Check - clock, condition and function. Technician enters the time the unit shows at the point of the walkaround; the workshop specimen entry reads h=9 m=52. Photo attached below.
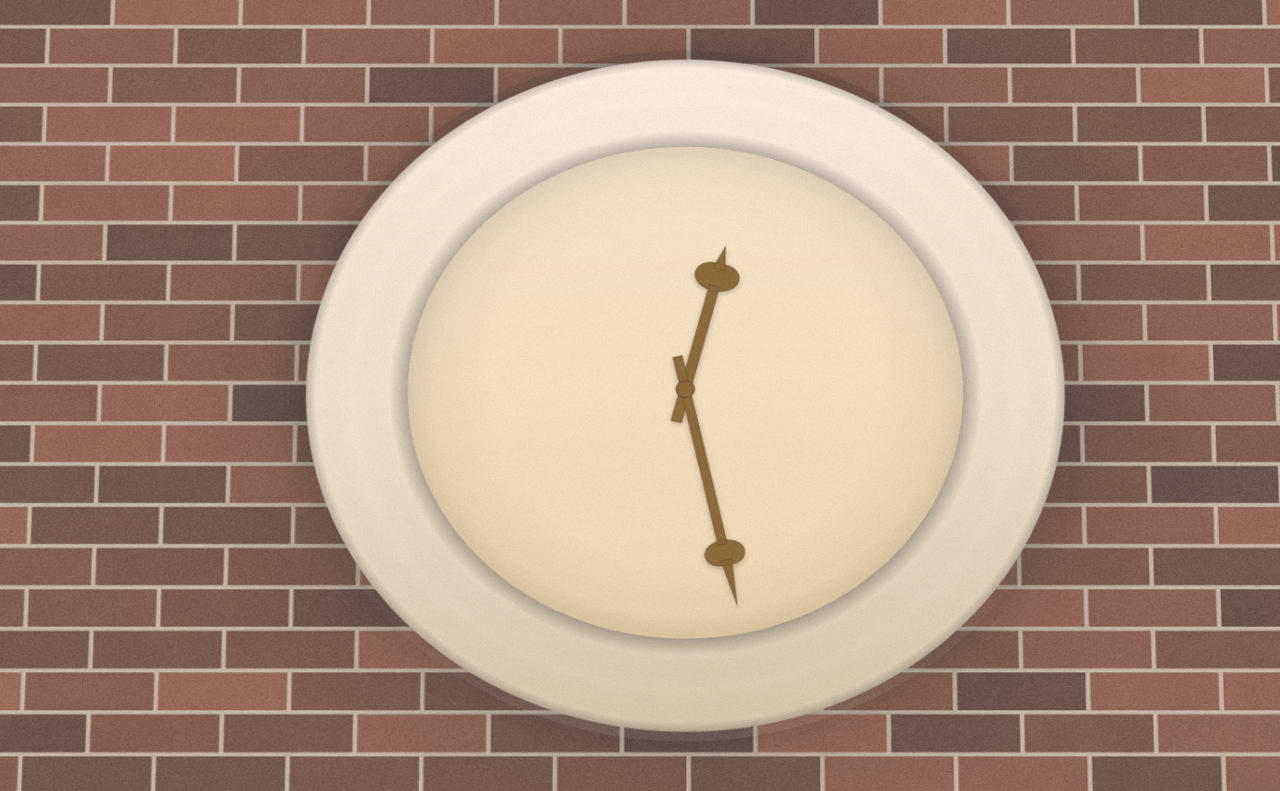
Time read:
h=12 m=28
